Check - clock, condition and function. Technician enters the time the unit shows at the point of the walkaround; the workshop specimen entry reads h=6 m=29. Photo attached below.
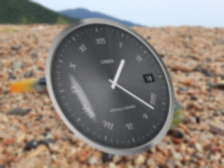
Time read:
h=1 m=22
